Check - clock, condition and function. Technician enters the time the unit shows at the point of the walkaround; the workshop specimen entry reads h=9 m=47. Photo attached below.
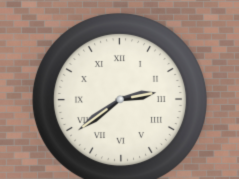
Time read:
h=2 m=39
